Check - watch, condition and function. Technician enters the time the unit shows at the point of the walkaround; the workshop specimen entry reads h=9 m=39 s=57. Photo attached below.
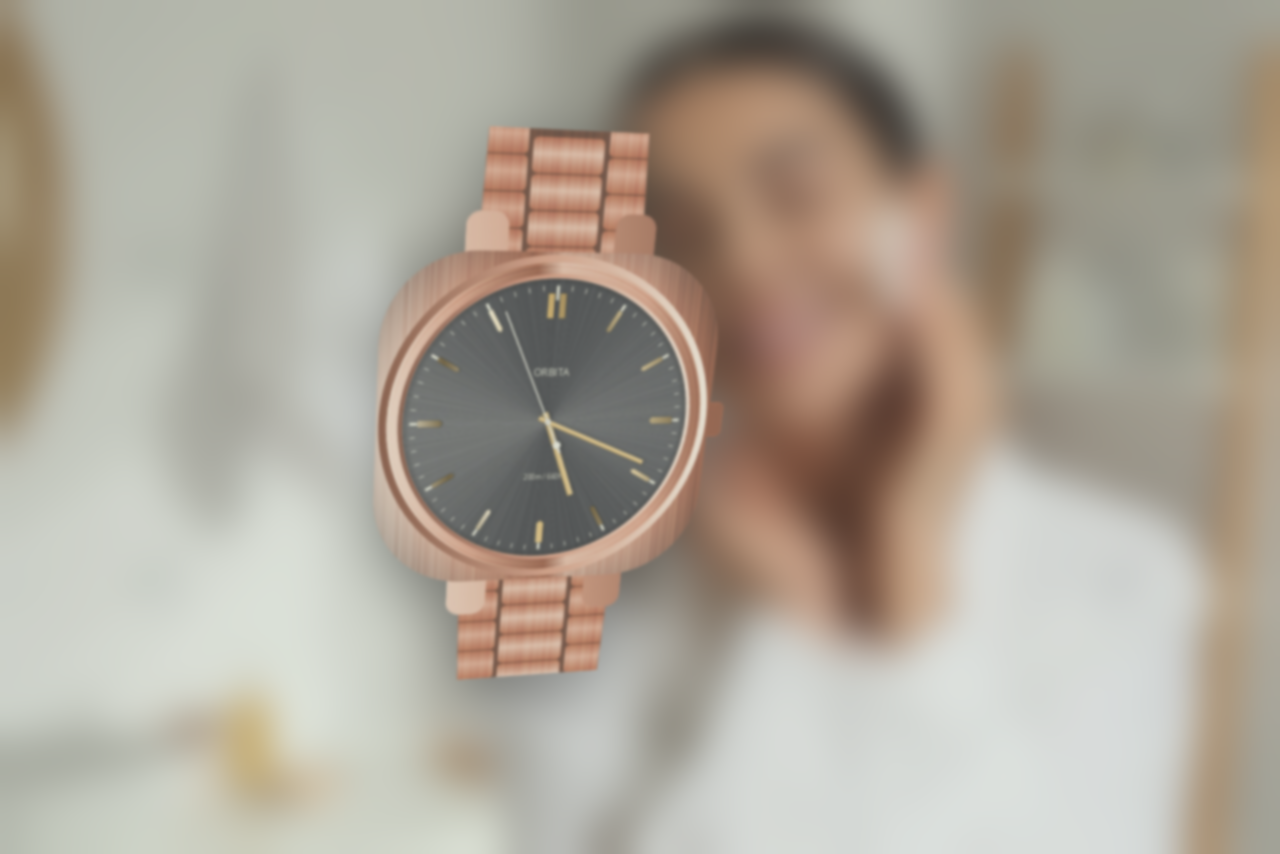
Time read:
h=5 m=18 s=56
